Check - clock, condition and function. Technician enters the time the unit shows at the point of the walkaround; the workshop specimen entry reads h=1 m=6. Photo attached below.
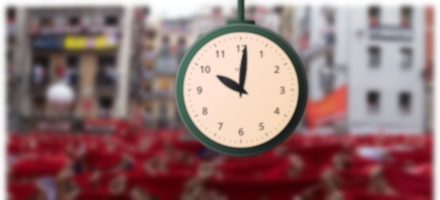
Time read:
h=10 m=1
